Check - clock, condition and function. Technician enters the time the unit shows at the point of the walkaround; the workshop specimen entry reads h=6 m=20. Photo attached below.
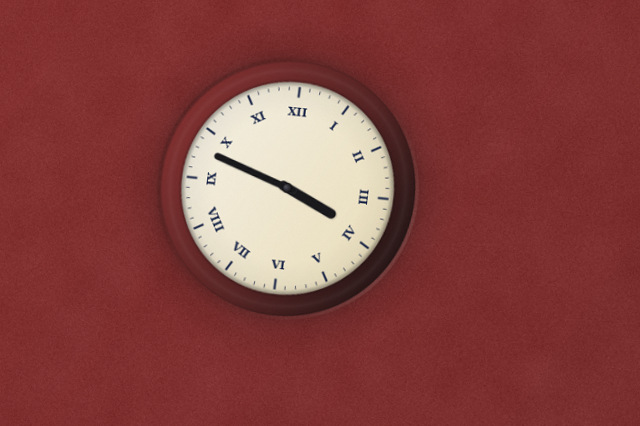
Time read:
h=3 m=48
